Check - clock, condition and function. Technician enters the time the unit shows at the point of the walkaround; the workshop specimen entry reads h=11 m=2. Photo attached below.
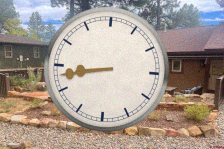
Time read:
h=8 m=43
